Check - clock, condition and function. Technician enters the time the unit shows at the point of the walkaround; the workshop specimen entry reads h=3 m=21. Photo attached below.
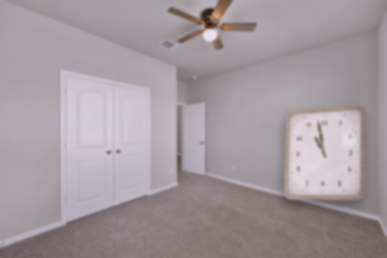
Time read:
h=10 m=58
